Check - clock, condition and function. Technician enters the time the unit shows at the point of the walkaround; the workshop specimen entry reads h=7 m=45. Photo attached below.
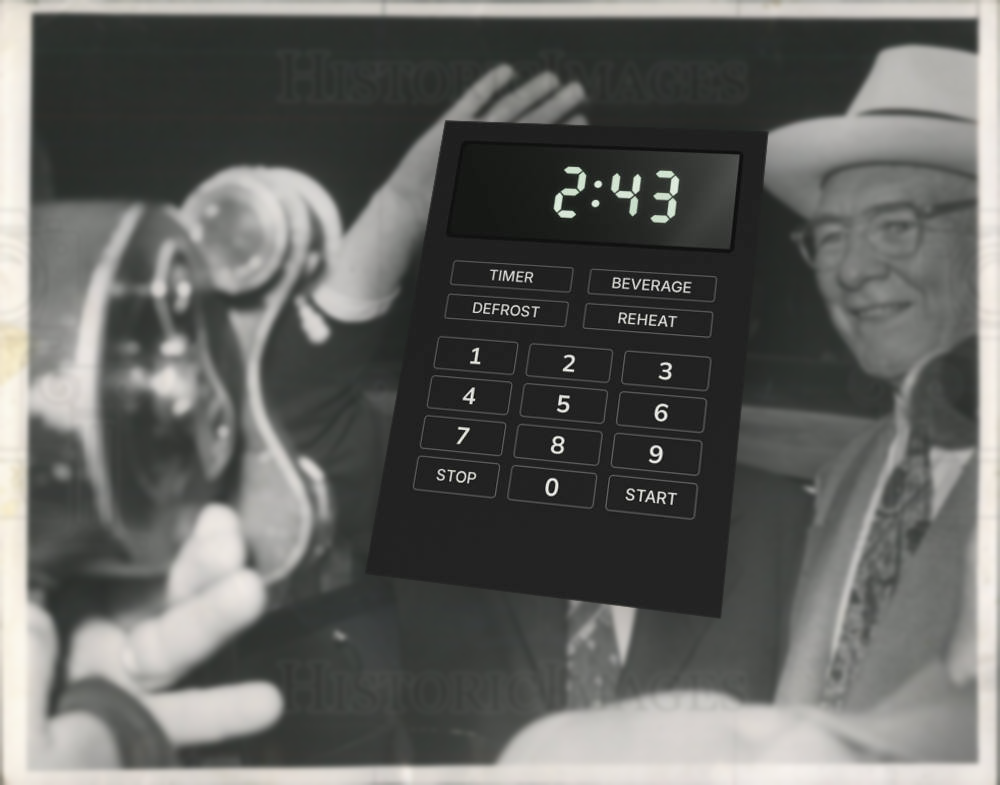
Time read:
h=2 m=43
